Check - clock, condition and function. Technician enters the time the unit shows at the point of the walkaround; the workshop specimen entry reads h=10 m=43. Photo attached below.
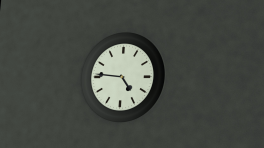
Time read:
h=4 m=46
